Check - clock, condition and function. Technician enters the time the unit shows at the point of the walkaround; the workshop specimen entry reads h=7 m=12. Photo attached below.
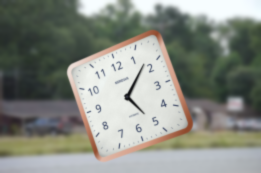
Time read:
h=5 m=8
